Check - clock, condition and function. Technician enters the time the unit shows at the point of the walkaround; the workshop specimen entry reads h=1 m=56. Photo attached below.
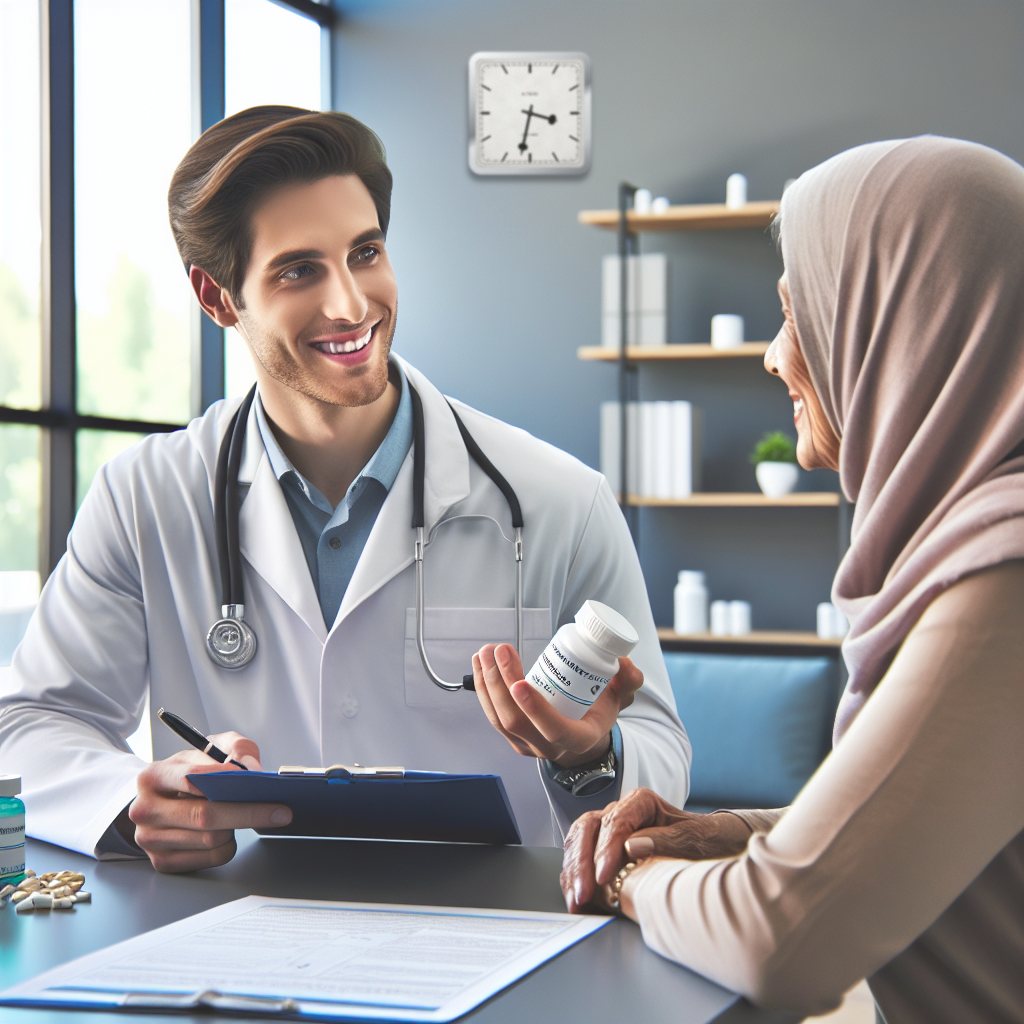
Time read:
h=3 m=32
